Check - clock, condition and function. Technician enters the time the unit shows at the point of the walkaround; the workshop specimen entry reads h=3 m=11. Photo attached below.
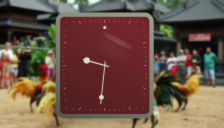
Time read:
h=9 m=31
